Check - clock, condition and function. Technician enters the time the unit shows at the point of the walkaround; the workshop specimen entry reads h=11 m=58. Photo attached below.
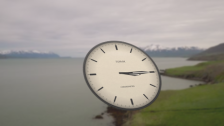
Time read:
h=3 m=15
